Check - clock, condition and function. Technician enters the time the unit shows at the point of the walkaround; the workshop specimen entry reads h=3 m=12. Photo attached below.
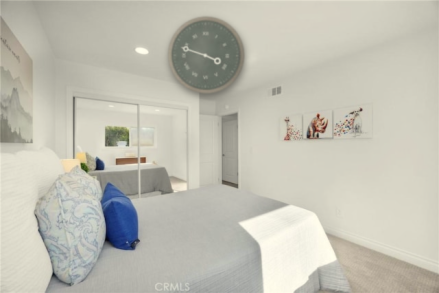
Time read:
h=3 m=48
